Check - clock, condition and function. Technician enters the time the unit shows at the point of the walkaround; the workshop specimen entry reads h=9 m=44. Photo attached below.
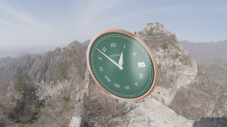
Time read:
h=12 m=53
